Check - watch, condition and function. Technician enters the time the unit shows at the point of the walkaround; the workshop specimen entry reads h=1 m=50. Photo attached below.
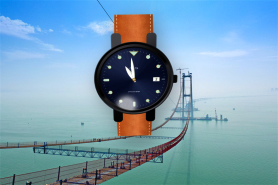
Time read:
h=10 m=59
